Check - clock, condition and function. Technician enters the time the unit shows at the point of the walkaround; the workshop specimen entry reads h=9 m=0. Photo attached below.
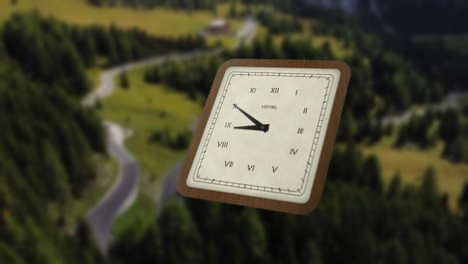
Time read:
h=8 m=50
